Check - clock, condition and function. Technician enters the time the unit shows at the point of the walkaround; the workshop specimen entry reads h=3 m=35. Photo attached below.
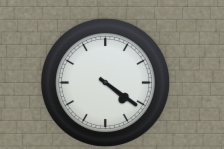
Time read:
h=4 m=21
